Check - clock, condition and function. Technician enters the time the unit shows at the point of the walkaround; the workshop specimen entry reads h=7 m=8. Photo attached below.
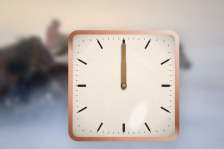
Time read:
h=12 m=0
